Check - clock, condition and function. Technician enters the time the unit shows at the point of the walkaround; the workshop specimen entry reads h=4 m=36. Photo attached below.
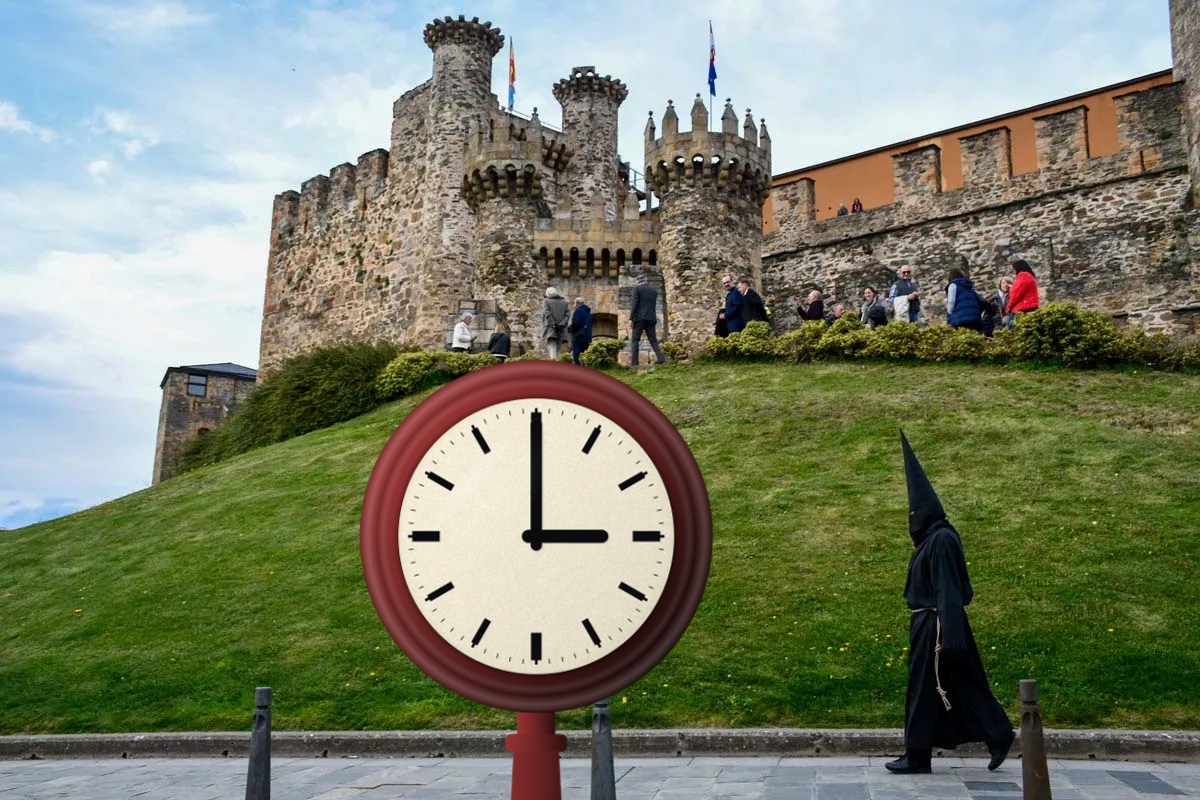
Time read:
h=3 m=0
